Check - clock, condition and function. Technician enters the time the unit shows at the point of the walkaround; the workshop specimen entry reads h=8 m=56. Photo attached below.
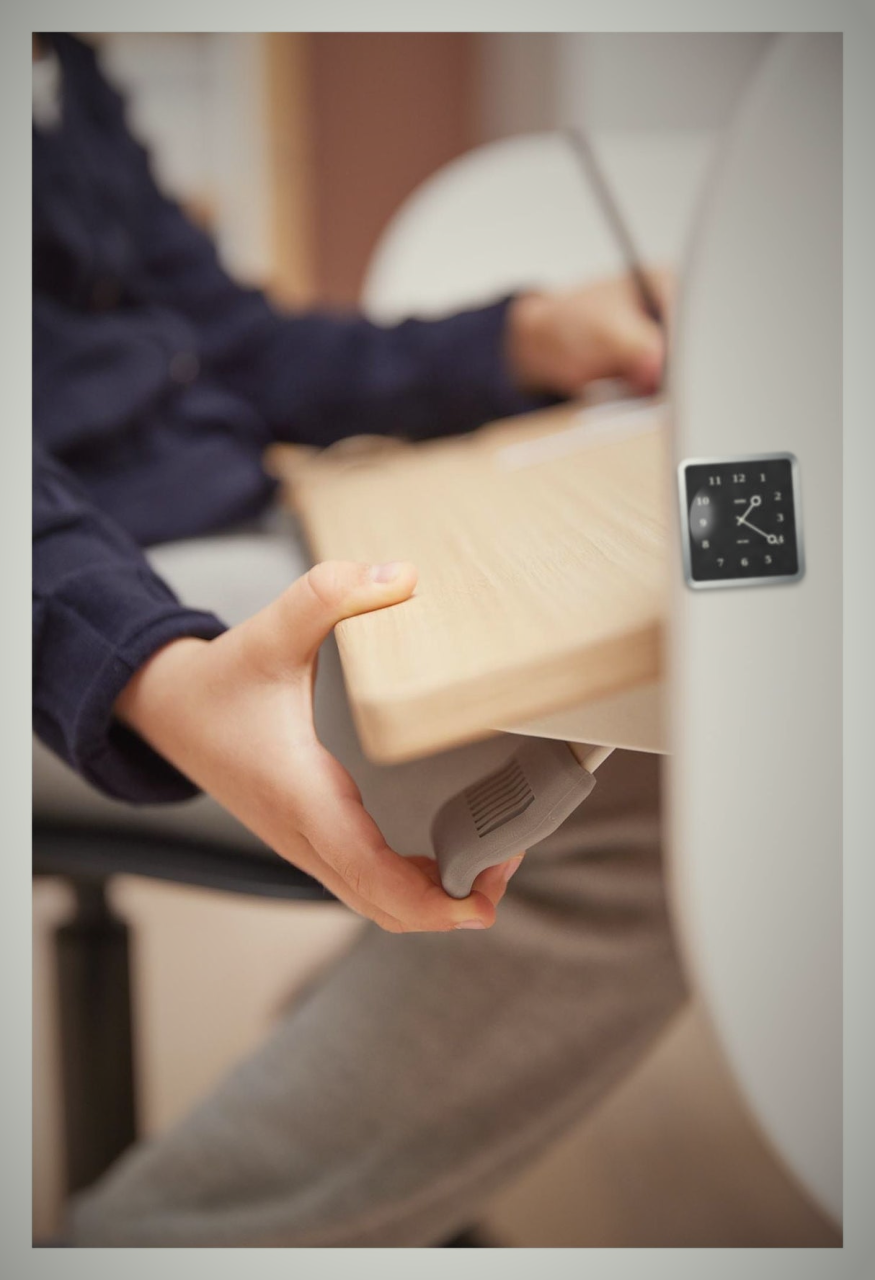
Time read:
h=1 m=21
